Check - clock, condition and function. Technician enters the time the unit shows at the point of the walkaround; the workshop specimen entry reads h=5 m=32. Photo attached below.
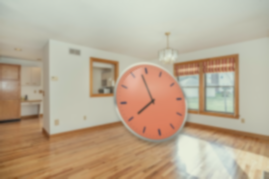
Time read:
h=7 m=58
